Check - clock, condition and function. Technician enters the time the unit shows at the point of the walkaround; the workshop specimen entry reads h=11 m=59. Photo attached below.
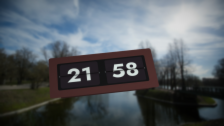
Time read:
h=21 m=58
